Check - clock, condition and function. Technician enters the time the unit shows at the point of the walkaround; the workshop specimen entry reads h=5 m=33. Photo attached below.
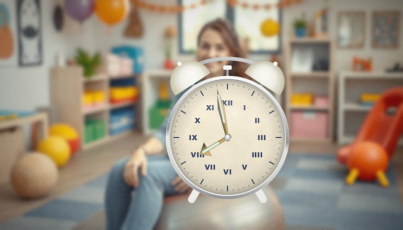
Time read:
h=7 m=58
